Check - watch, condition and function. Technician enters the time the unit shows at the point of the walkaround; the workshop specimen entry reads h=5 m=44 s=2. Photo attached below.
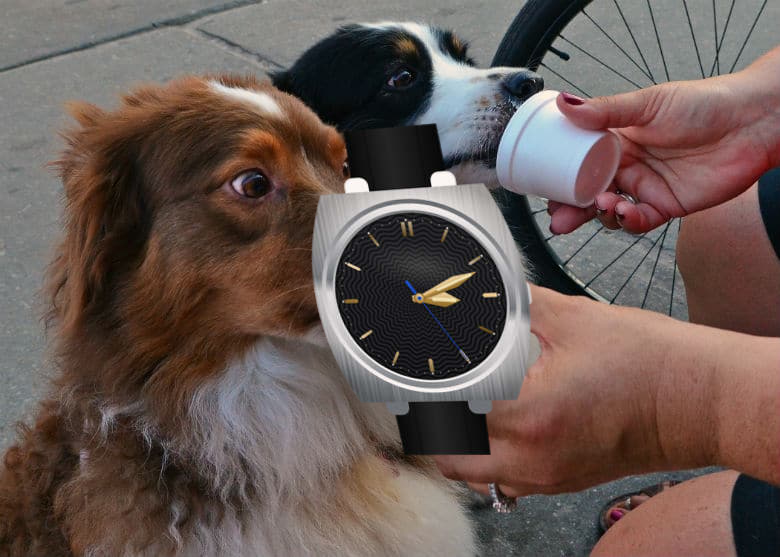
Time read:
h=3 m=11 s=25
